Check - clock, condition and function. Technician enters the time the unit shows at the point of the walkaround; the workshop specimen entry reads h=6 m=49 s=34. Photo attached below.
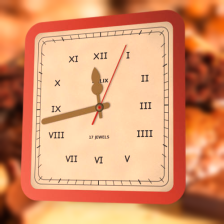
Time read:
h=11 m=43 s=4
